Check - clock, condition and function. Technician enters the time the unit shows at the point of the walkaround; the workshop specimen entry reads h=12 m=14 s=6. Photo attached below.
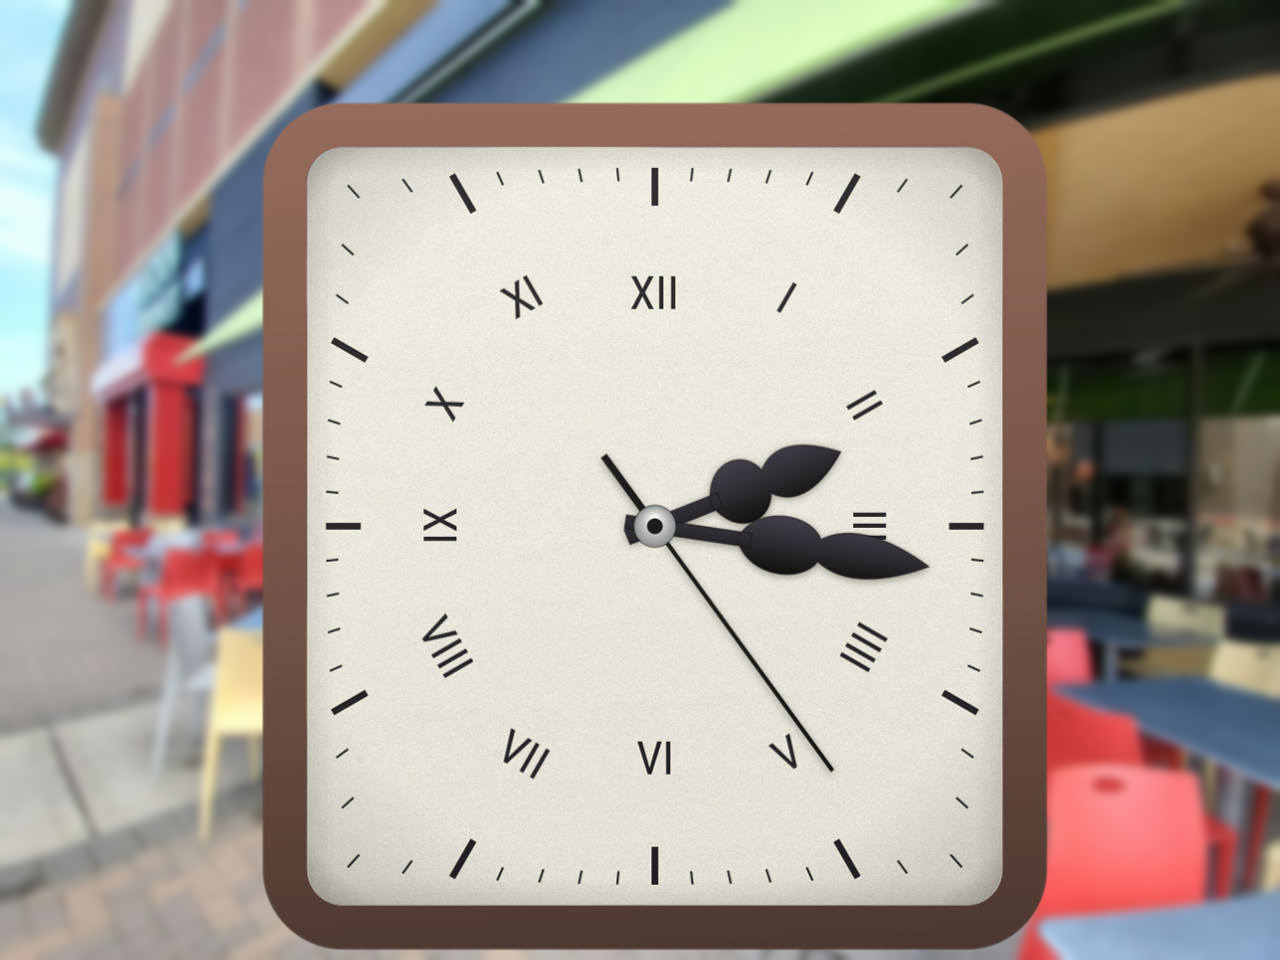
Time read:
h=2 m=16 s=24
